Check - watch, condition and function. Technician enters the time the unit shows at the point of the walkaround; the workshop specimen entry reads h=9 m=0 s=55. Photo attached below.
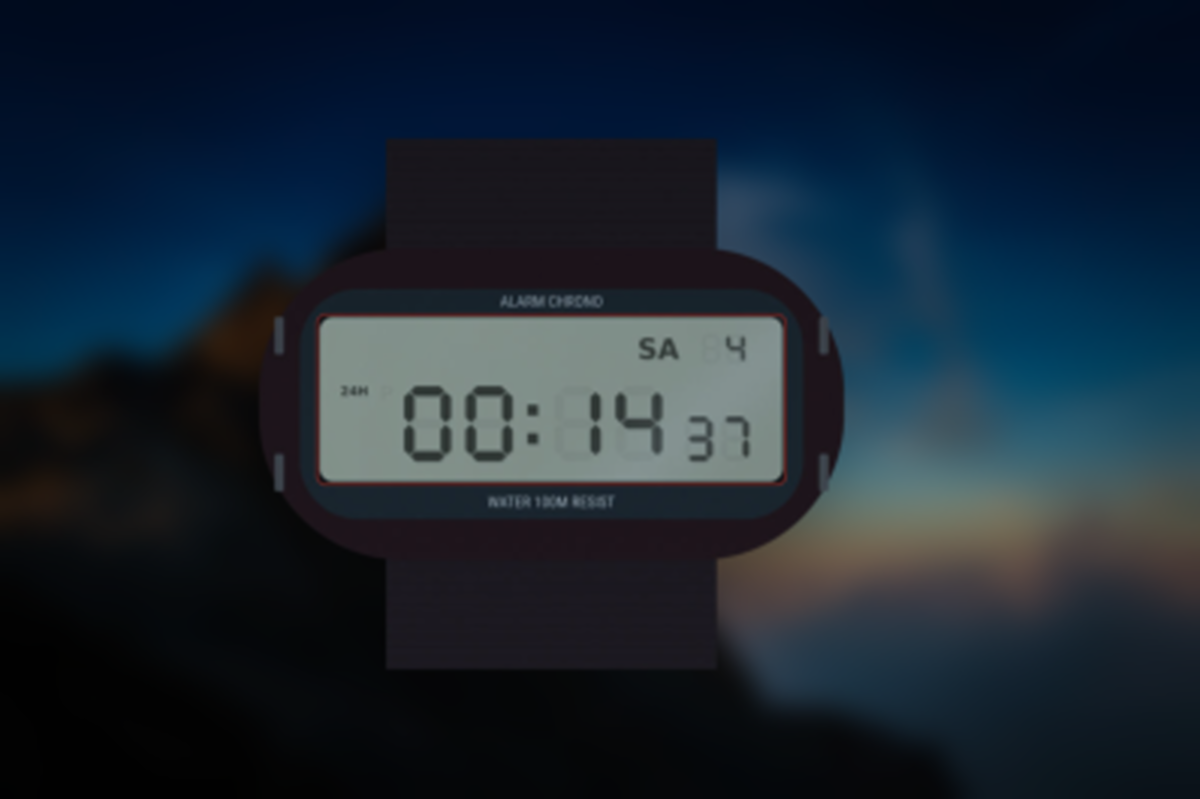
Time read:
h=0 m=14 s=37
